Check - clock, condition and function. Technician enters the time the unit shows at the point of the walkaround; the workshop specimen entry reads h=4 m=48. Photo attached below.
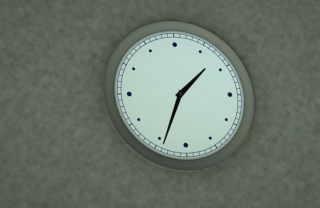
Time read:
h=1 m=34
